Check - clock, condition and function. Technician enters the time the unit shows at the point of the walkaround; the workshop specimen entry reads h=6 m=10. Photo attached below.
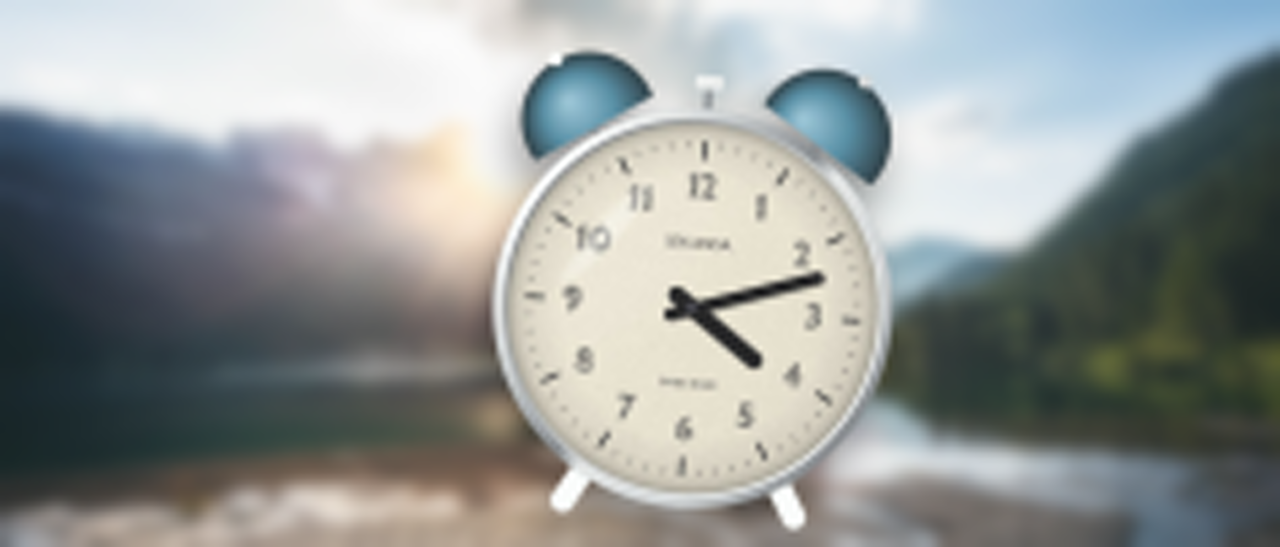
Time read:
h=4 m=12
